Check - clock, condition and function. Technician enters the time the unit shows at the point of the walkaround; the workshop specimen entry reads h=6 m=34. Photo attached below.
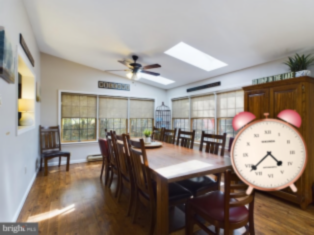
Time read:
h=4 m=38
